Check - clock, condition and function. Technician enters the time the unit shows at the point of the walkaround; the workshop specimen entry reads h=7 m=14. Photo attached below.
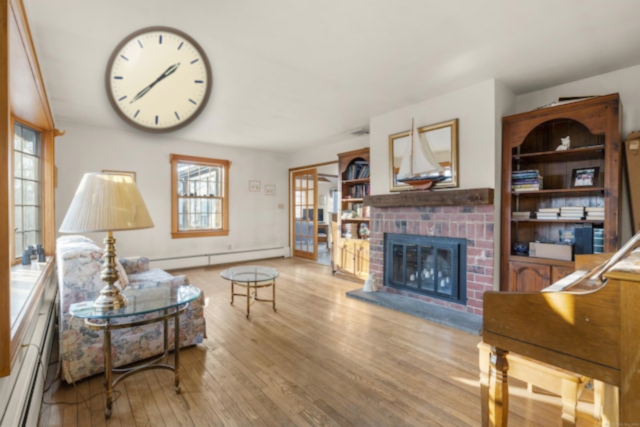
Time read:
h=1 m=38
